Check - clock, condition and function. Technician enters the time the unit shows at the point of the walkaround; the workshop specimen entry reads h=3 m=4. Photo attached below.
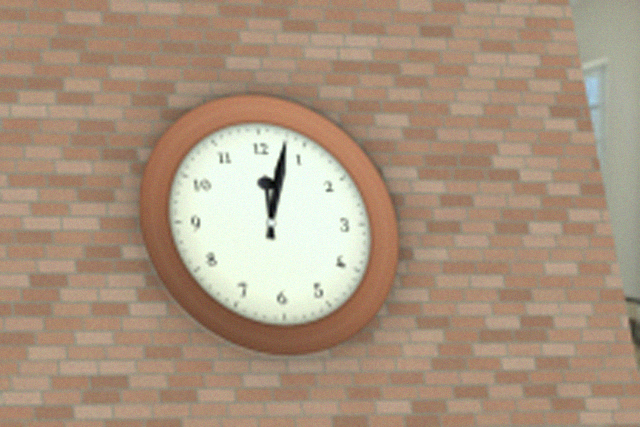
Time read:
h=12 m=3
